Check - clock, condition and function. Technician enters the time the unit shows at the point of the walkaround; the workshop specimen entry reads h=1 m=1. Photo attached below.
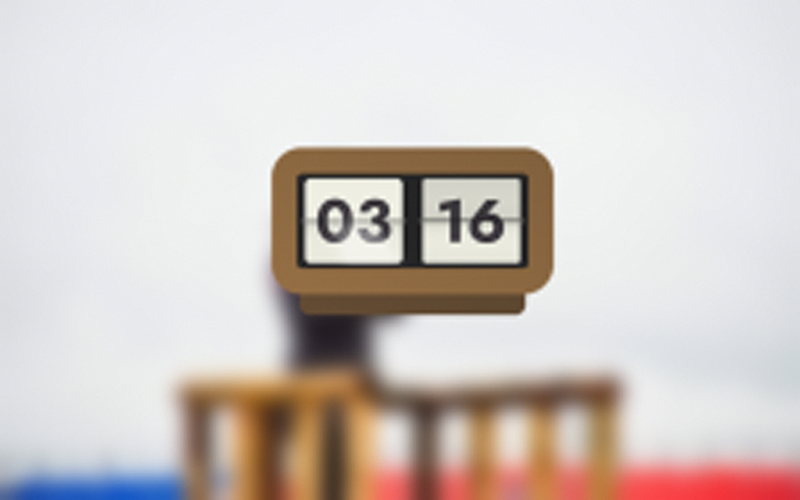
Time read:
h=3 m=16
